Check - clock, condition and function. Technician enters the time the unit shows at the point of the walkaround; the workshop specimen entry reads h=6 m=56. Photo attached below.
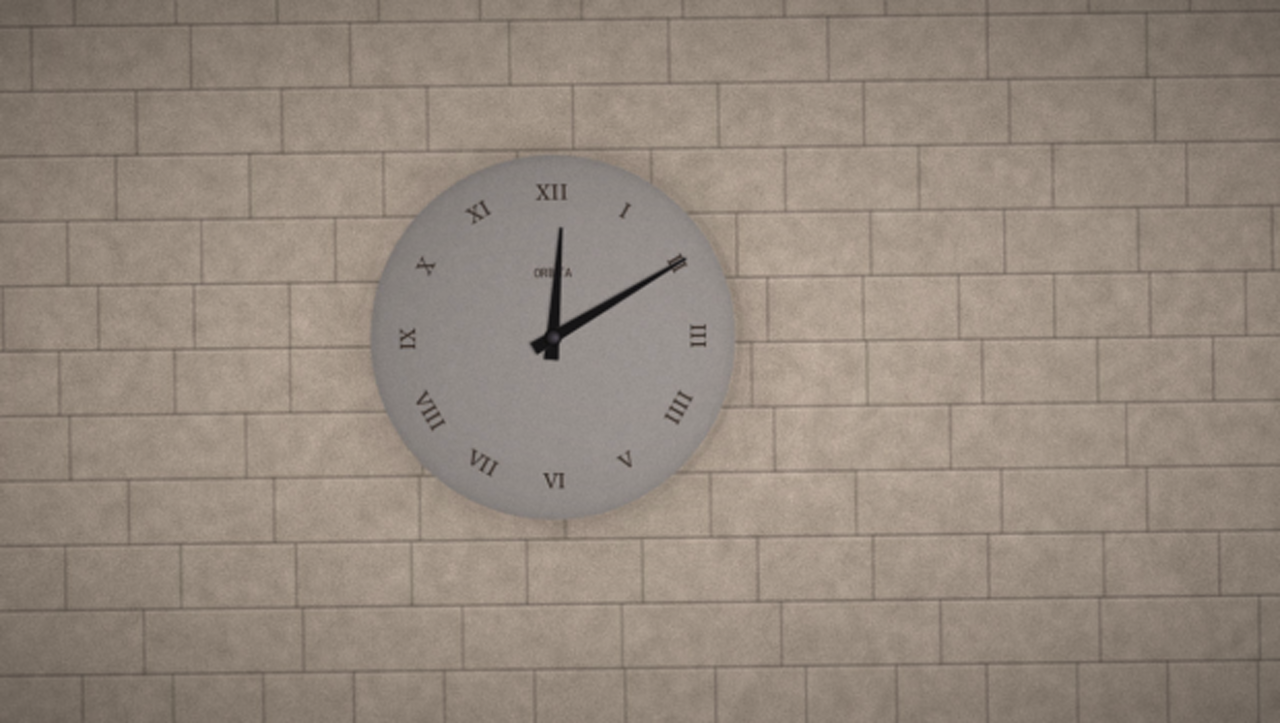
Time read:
h=12 m=10
